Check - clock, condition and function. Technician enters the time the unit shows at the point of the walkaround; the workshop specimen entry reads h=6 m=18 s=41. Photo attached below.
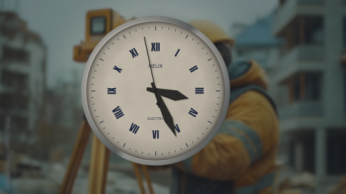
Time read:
h=3 m=25 s=58
